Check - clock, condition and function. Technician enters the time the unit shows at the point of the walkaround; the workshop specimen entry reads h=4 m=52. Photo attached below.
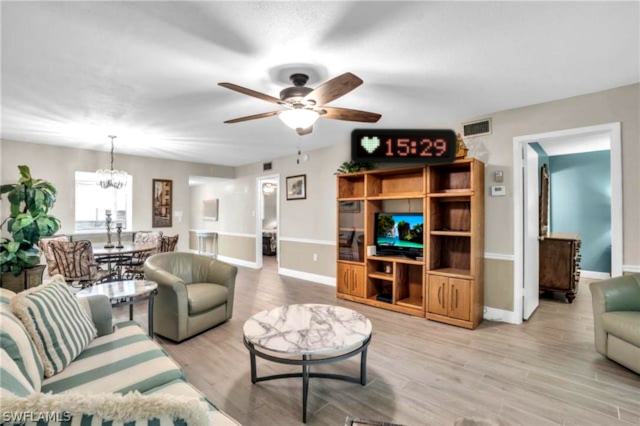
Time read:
h=15 m=29
